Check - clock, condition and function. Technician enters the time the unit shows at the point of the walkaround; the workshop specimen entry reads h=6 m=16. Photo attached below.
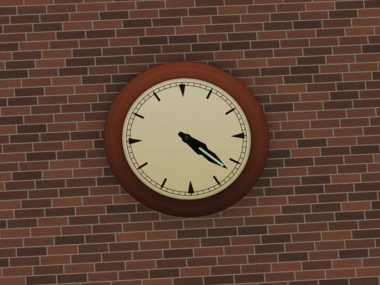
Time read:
h=4 m=22
